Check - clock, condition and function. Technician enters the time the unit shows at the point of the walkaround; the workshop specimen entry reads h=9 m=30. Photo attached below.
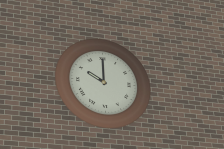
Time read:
h=10 m=0
